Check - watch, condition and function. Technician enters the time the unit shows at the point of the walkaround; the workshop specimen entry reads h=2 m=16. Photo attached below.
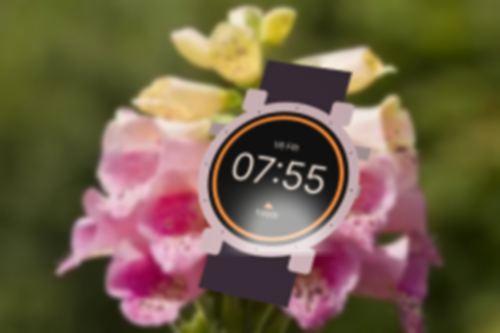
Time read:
h=7 m=55
